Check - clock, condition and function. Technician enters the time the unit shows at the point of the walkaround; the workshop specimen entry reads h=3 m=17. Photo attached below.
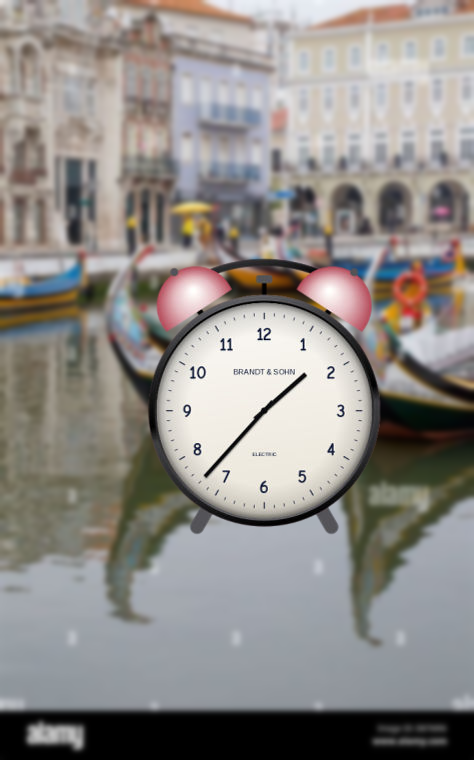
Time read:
h=1 m=37
